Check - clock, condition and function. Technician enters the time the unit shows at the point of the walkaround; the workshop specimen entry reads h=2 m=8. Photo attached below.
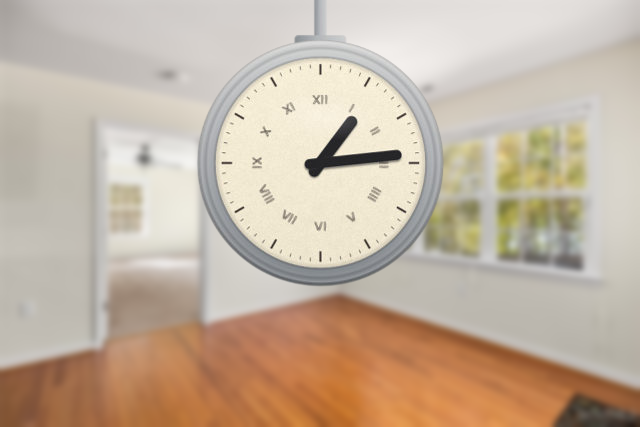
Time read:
h=1 m=14
